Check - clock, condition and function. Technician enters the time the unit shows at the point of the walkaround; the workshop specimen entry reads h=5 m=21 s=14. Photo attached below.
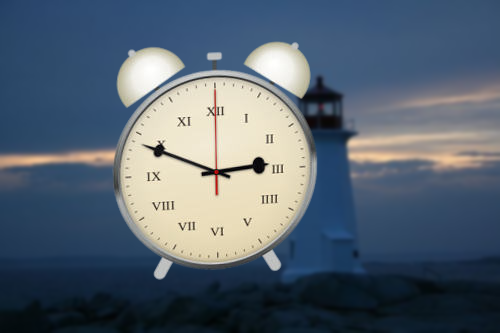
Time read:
h=2 m=49 s=0
